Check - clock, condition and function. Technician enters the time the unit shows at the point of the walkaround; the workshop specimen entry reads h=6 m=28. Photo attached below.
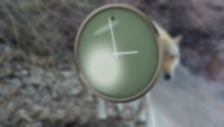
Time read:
h=2 m=59
